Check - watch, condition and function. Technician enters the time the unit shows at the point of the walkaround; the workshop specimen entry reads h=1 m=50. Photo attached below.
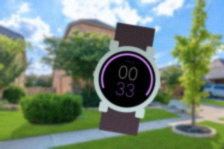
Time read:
h=0 m=33
